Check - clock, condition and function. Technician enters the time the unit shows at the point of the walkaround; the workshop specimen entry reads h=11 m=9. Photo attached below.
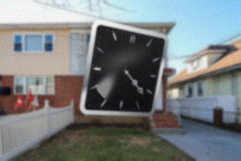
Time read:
h=4 m=22
